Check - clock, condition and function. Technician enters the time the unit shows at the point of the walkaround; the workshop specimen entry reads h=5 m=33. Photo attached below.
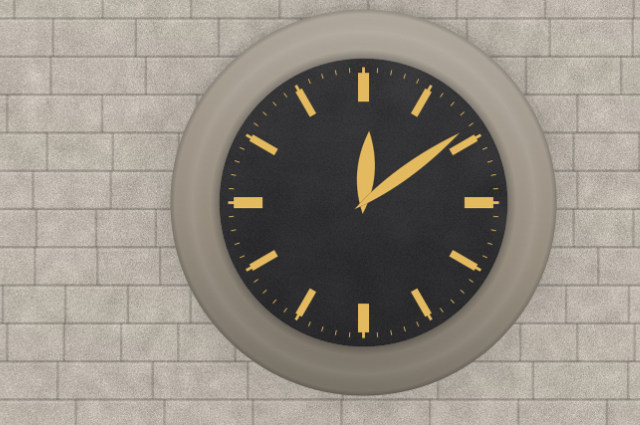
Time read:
h=12 m=9
